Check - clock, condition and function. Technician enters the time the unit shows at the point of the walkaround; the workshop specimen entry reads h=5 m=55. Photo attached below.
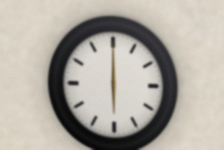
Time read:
h=6 m=0
